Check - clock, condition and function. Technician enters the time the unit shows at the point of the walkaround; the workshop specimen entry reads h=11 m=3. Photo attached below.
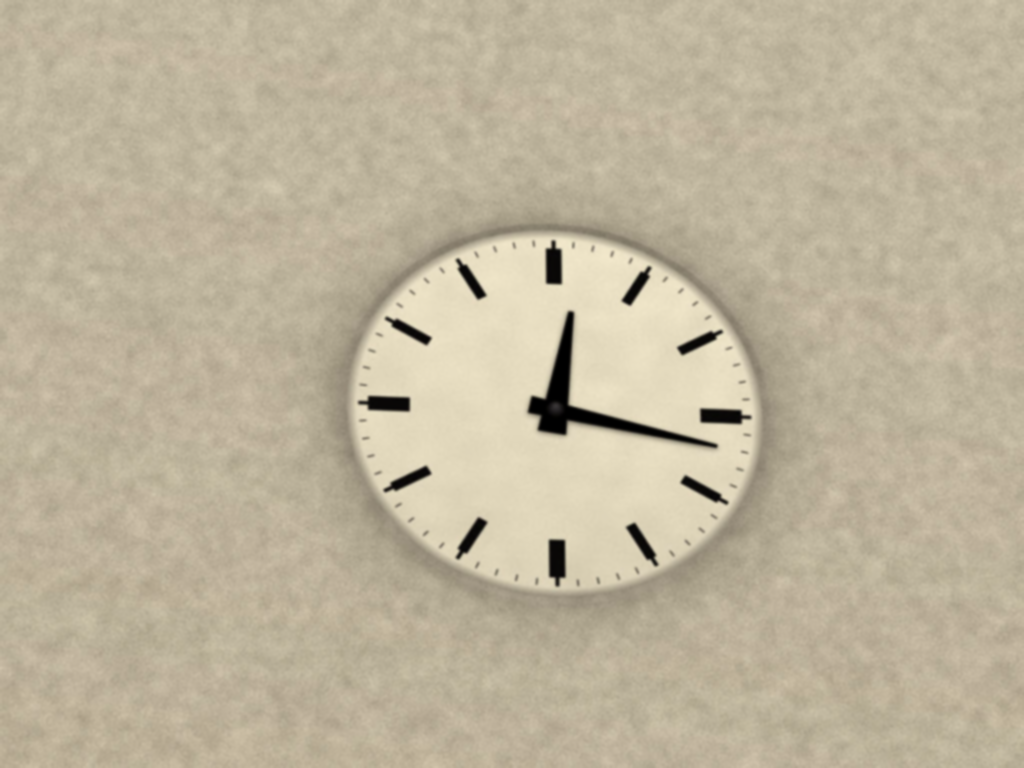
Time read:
h=12 m=17
